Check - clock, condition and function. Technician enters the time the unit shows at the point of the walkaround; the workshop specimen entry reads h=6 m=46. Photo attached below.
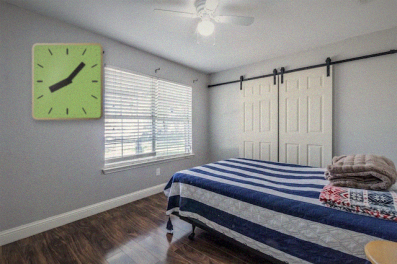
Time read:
h=8 m=7
